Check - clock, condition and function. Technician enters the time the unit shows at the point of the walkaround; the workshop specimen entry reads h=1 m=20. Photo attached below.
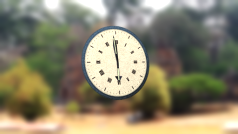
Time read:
h=5 m=59
